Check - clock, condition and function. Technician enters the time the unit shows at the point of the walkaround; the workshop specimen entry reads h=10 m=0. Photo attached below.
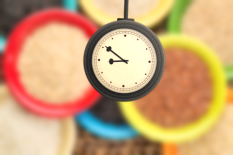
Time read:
h=8 m=51
